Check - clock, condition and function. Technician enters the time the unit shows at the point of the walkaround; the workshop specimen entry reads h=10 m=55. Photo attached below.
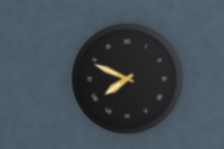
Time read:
h=7 m=49
